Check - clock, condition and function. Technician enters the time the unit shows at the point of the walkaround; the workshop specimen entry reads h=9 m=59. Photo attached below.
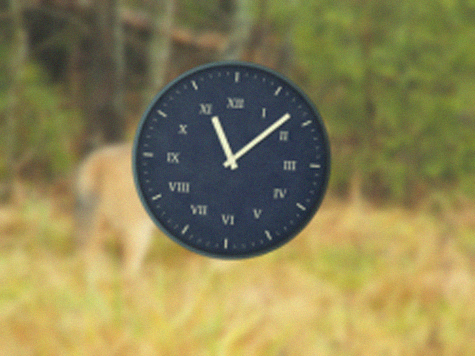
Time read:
h=11 m=8
